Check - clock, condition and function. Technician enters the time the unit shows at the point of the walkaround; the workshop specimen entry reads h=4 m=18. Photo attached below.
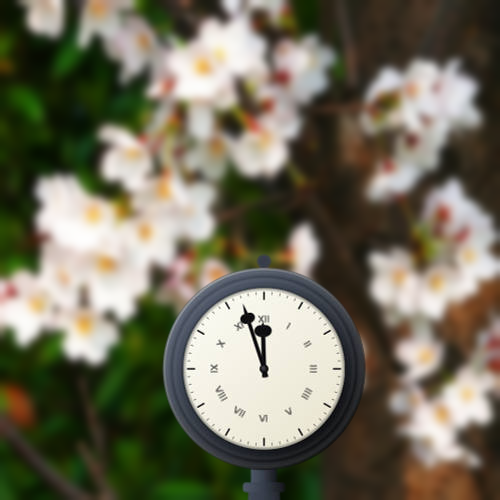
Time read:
h=11 m=57
